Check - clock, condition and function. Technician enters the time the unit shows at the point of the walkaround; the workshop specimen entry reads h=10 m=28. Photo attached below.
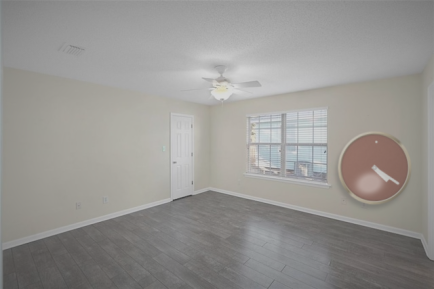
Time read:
h=4 m=20
